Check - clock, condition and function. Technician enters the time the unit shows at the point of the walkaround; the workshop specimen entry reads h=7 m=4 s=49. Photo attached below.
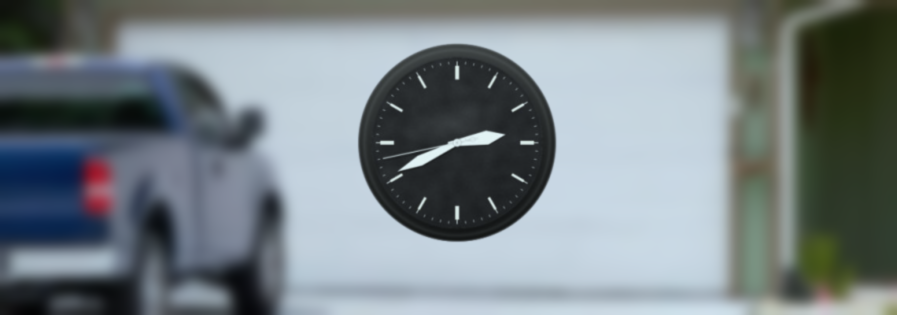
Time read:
h=2 m=40 s=43
